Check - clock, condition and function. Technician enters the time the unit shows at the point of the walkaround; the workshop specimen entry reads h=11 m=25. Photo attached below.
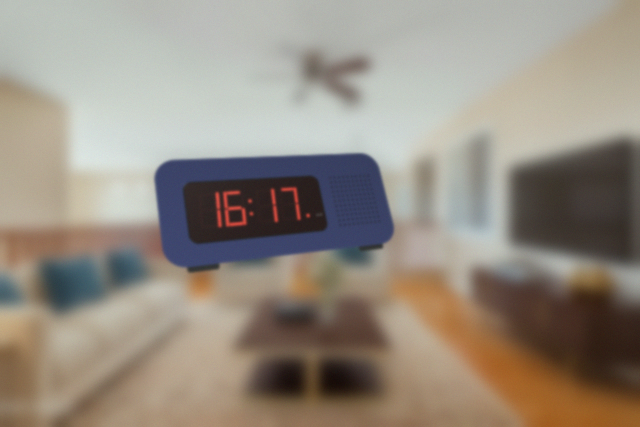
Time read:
h=16 m=17
